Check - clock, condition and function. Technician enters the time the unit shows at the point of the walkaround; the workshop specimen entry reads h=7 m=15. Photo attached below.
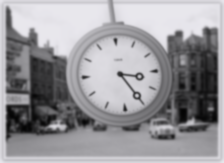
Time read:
h=3 m=25
